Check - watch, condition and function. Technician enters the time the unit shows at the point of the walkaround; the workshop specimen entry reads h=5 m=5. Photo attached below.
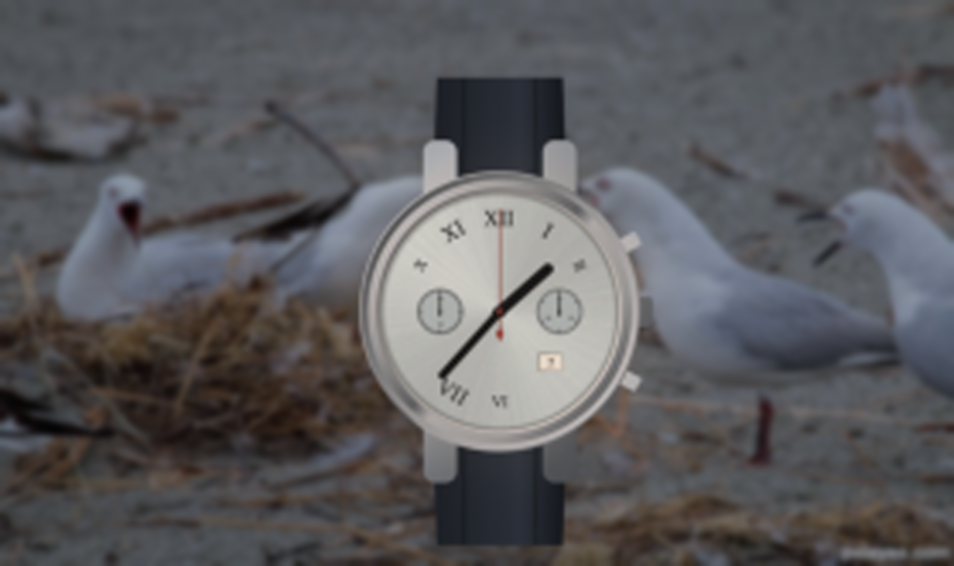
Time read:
h=1 m=37
